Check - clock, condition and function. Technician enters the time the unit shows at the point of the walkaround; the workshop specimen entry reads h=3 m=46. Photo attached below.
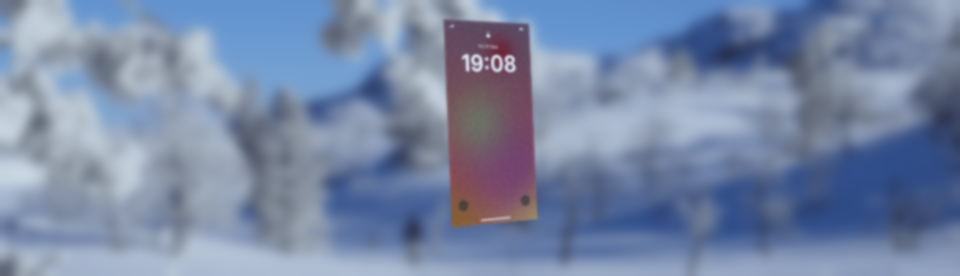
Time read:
h=19 m=8
